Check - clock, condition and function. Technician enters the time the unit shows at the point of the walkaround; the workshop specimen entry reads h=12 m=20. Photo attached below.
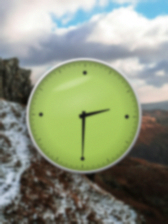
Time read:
h=2 m=30
